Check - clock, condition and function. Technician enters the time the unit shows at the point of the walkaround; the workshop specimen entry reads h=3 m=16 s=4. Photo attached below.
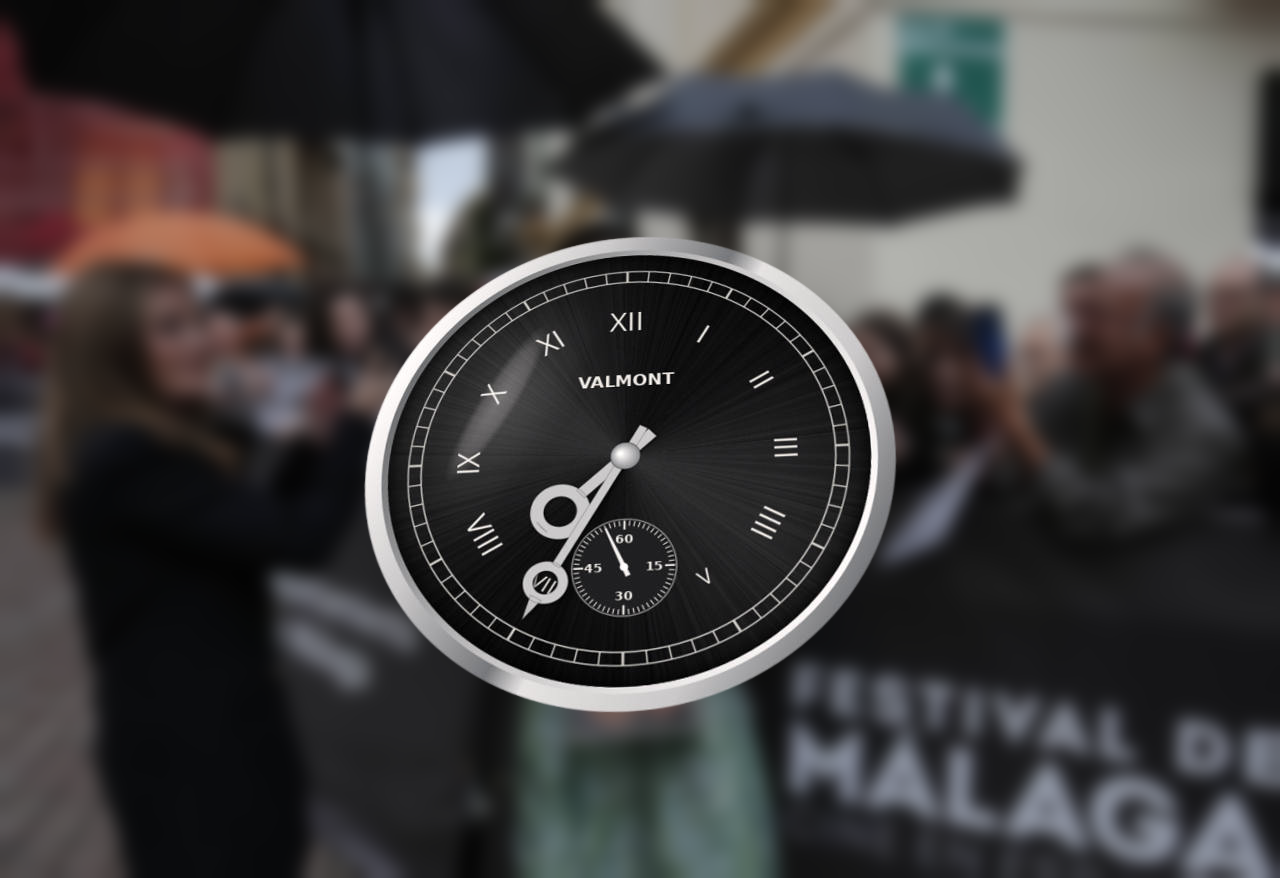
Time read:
h=7 m=34 s=56
